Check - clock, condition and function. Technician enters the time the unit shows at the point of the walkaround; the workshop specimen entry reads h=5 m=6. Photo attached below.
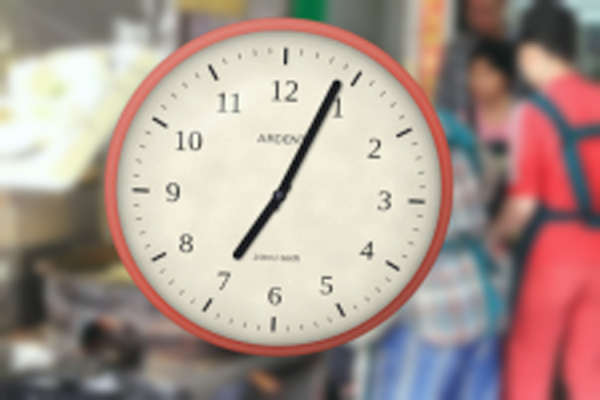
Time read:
h=7 m=4
